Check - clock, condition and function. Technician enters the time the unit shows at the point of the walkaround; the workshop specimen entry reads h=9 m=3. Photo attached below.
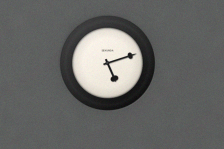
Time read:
h=5 m=12
